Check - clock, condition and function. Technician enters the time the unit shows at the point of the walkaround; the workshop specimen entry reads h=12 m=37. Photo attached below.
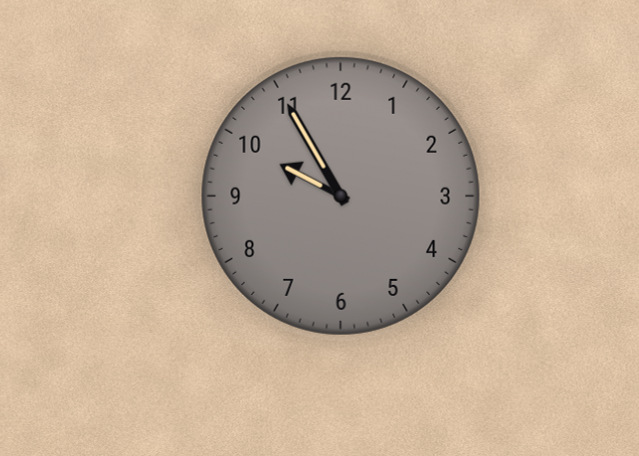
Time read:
h=9 m=55
